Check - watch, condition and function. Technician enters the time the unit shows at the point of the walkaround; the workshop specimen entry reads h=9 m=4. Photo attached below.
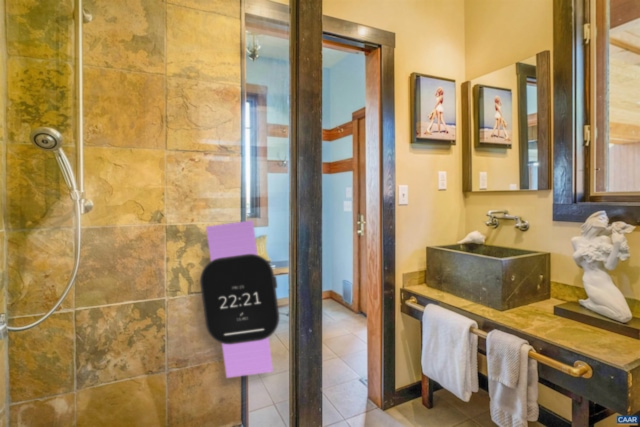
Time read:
h=22 m=21
